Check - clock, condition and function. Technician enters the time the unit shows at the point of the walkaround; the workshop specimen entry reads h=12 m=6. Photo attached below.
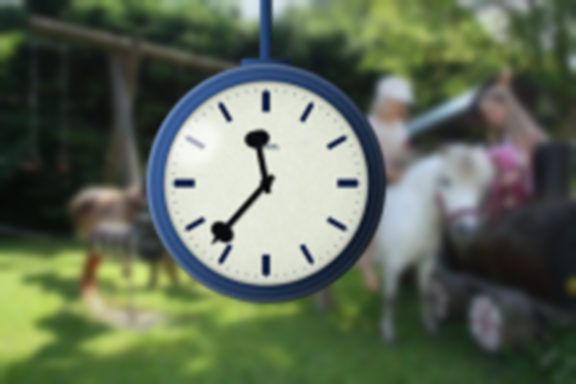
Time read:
h=11 m=37
